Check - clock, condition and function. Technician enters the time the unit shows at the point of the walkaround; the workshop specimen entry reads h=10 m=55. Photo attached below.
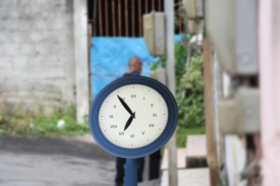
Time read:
h=6 m=54
